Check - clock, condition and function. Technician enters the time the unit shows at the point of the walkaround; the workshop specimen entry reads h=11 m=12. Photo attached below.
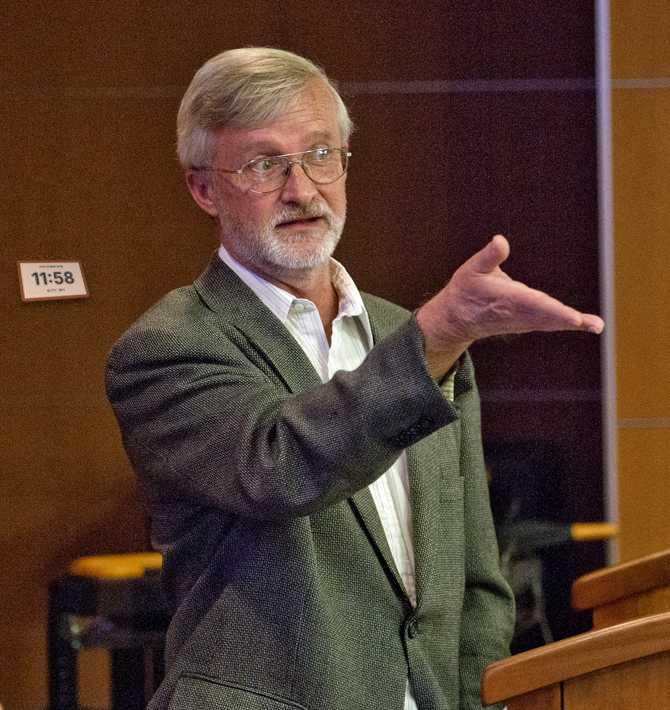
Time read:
h=11 m=58
